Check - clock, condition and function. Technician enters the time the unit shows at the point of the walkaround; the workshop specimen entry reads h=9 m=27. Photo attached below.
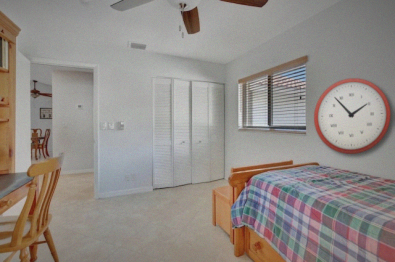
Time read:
h=1 m=53
